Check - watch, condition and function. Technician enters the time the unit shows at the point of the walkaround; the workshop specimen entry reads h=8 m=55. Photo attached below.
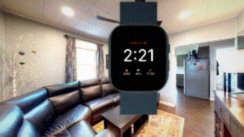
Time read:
h=2 m=21
